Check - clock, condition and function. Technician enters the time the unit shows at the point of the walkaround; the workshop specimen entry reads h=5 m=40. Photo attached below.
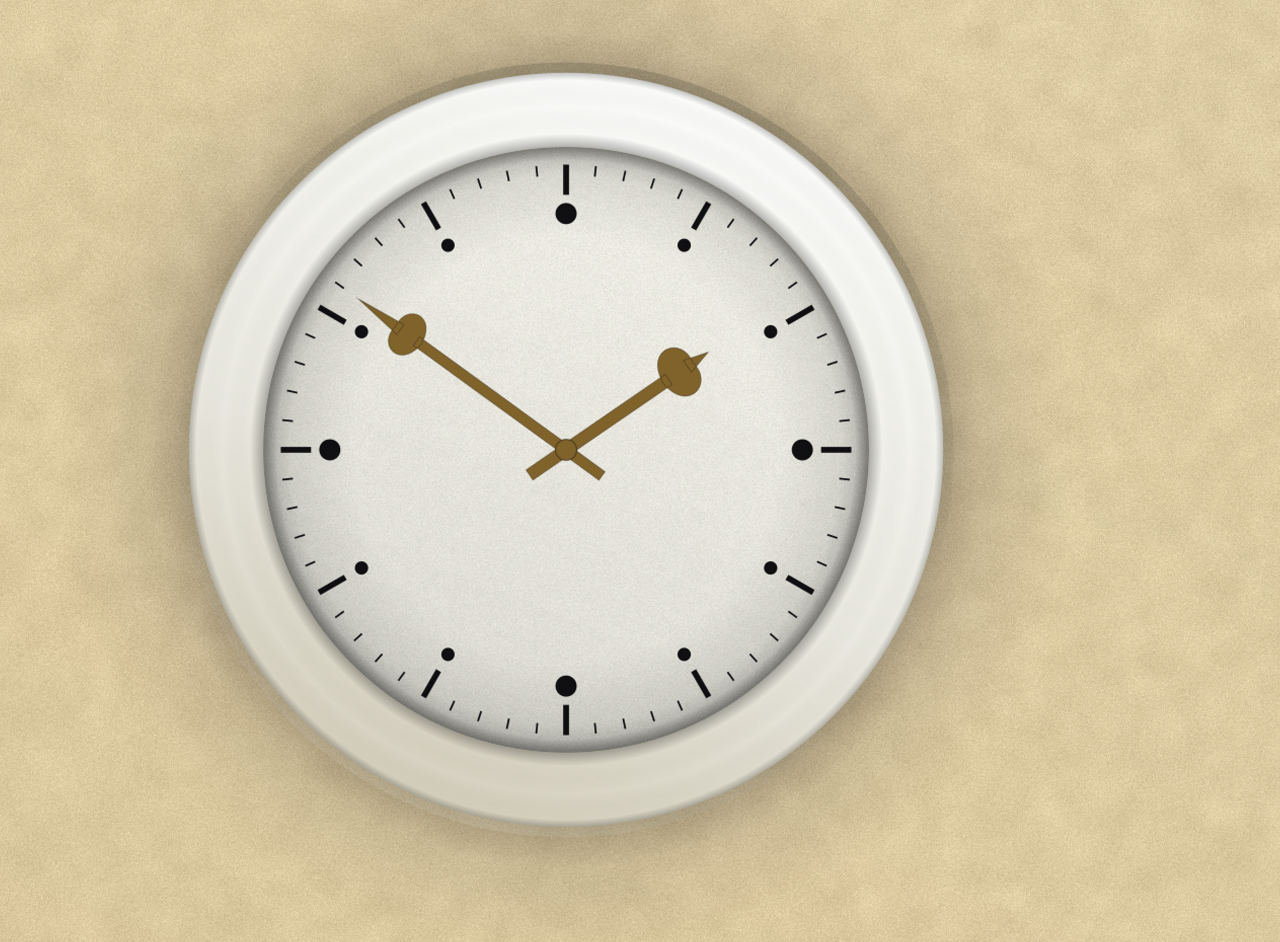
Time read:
h=1 m=51
